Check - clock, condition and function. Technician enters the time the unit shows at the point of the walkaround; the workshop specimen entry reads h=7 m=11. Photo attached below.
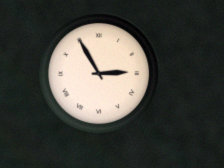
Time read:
h=2 m=55
